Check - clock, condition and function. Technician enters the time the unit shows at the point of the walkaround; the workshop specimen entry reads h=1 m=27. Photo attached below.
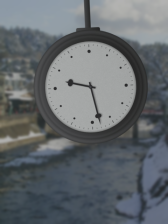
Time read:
h=9 m=28
